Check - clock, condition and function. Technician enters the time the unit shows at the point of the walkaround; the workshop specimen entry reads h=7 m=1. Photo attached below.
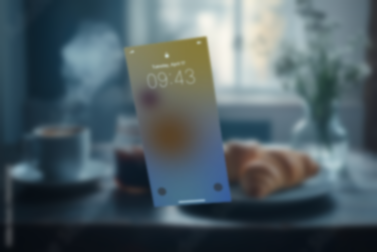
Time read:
h=9 m=43
